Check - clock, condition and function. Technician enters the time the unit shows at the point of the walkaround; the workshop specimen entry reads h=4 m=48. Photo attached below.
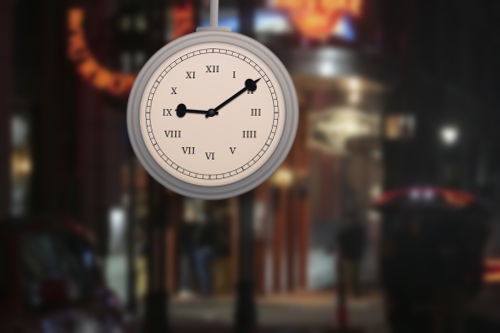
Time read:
h=9 m=9
